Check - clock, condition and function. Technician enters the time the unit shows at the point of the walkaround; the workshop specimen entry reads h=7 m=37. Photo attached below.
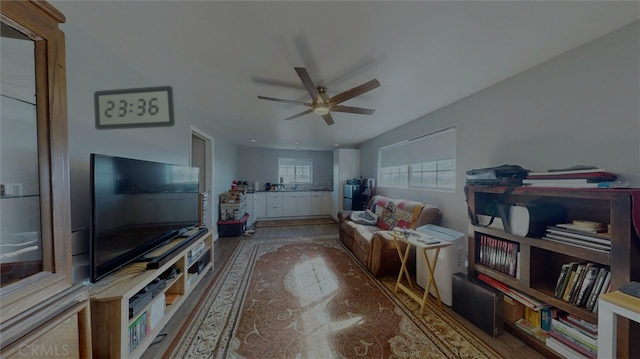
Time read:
h=23 m=36
